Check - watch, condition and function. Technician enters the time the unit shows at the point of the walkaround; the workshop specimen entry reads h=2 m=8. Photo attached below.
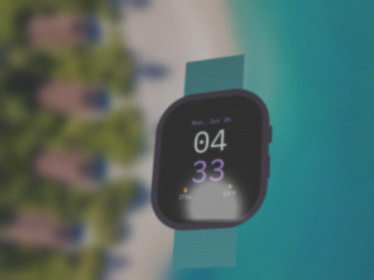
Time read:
h=4 m=33
